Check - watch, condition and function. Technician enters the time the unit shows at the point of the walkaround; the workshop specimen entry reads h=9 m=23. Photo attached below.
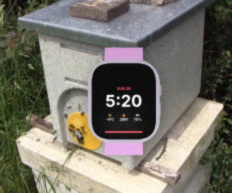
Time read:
h=5 m=20
